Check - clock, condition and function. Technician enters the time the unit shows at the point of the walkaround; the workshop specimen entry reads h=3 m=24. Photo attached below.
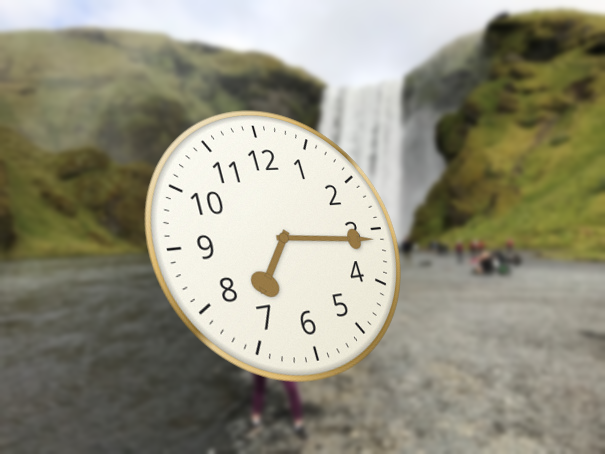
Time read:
h=7 m=16
